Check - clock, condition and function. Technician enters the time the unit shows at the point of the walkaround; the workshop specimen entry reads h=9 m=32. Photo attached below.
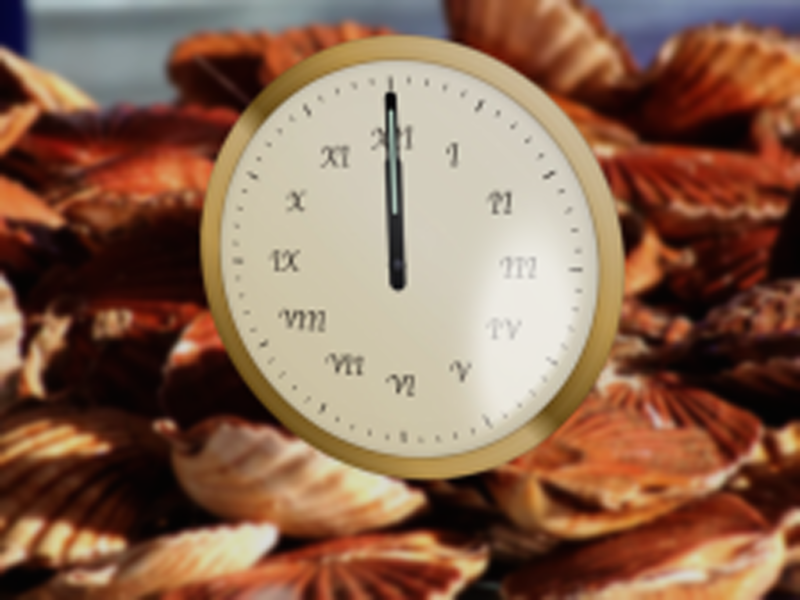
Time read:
h=12 m=0
